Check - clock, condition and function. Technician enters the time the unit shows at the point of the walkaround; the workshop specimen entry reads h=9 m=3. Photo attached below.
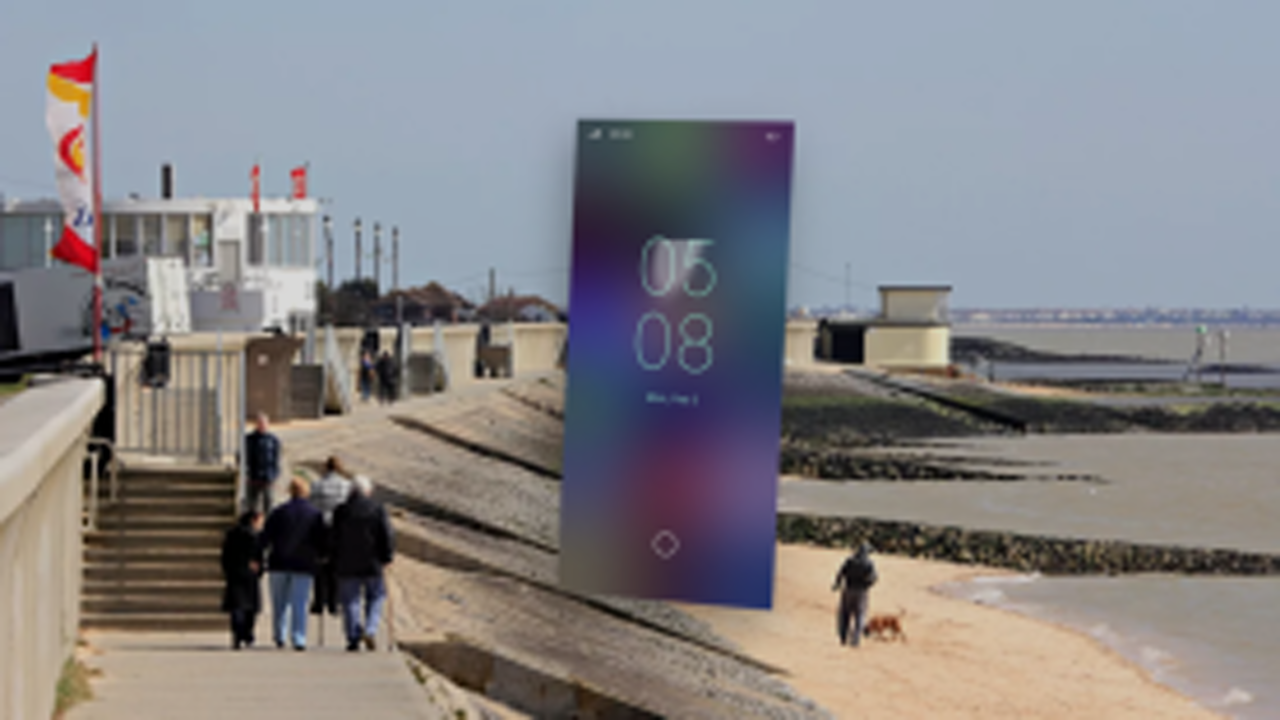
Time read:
h=5 m=8
